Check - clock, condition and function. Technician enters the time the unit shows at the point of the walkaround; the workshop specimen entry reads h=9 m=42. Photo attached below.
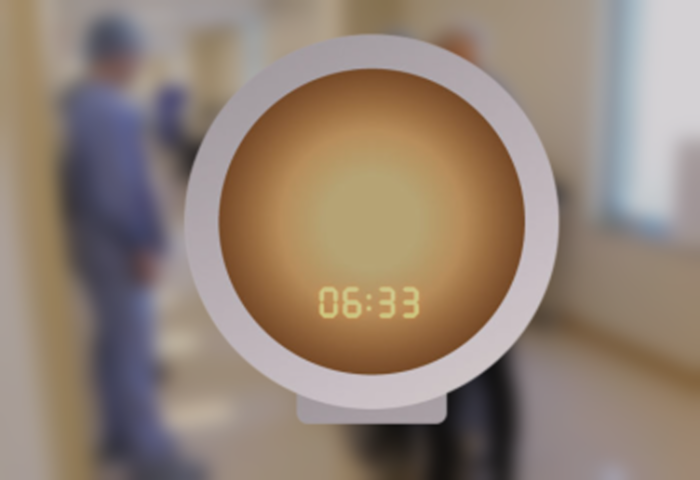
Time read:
h=6 m=33
